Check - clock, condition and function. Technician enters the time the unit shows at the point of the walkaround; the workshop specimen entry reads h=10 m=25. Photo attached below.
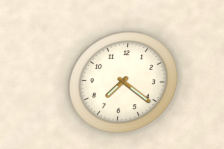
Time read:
h=7 m=21
